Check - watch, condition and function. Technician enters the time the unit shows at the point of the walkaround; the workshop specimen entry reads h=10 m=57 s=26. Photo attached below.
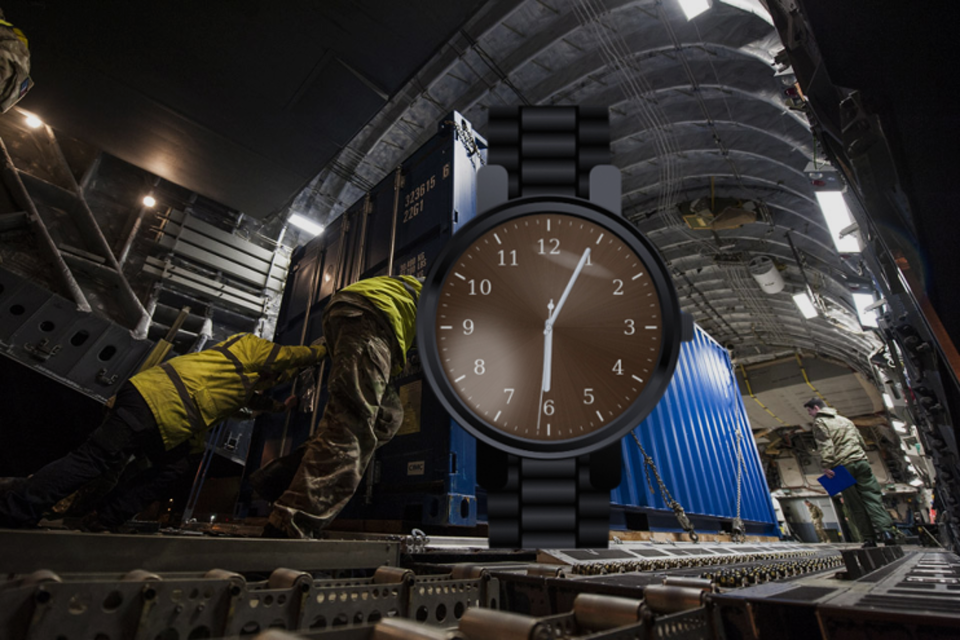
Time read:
h=6 m=4 s=31
